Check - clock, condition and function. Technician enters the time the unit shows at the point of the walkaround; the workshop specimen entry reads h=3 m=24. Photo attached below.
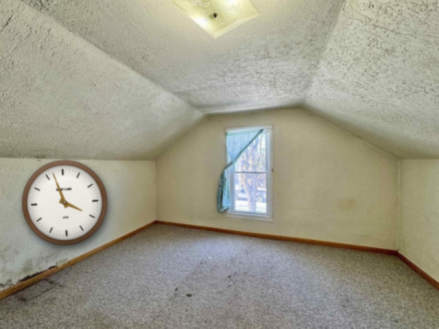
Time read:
h=3 m=57
